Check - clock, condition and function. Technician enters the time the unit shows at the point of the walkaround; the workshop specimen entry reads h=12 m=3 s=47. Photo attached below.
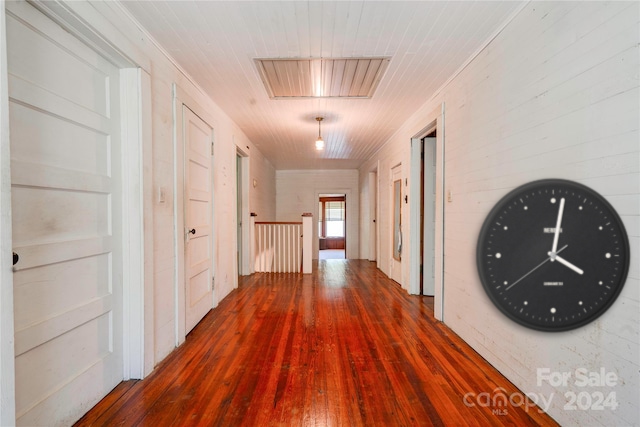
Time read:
h=4 m=1 s=39
